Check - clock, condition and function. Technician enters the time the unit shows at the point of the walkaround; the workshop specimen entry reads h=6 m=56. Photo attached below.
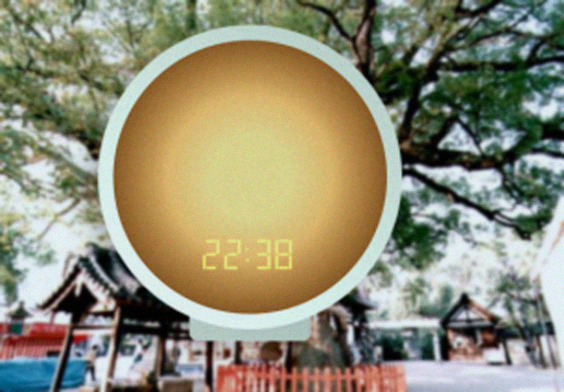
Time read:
h=22 m=38
